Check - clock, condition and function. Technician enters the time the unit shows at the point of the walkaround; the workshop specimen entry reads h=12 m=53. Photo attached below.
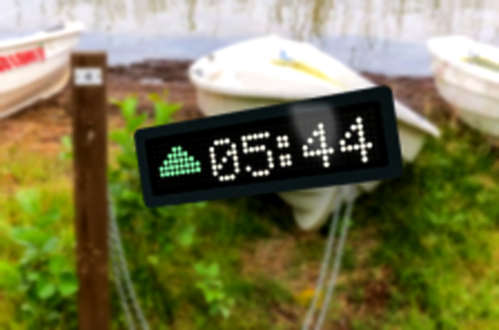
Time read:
h=5 m=44
